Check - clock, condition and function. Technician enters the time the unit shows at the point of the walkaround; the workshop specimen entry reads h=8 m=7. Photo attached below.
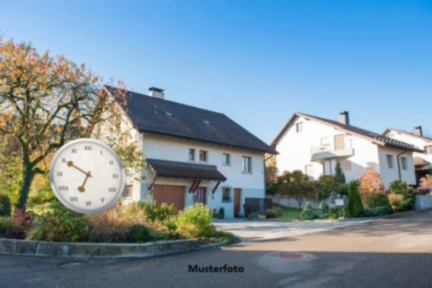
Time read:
h=6 m=50
